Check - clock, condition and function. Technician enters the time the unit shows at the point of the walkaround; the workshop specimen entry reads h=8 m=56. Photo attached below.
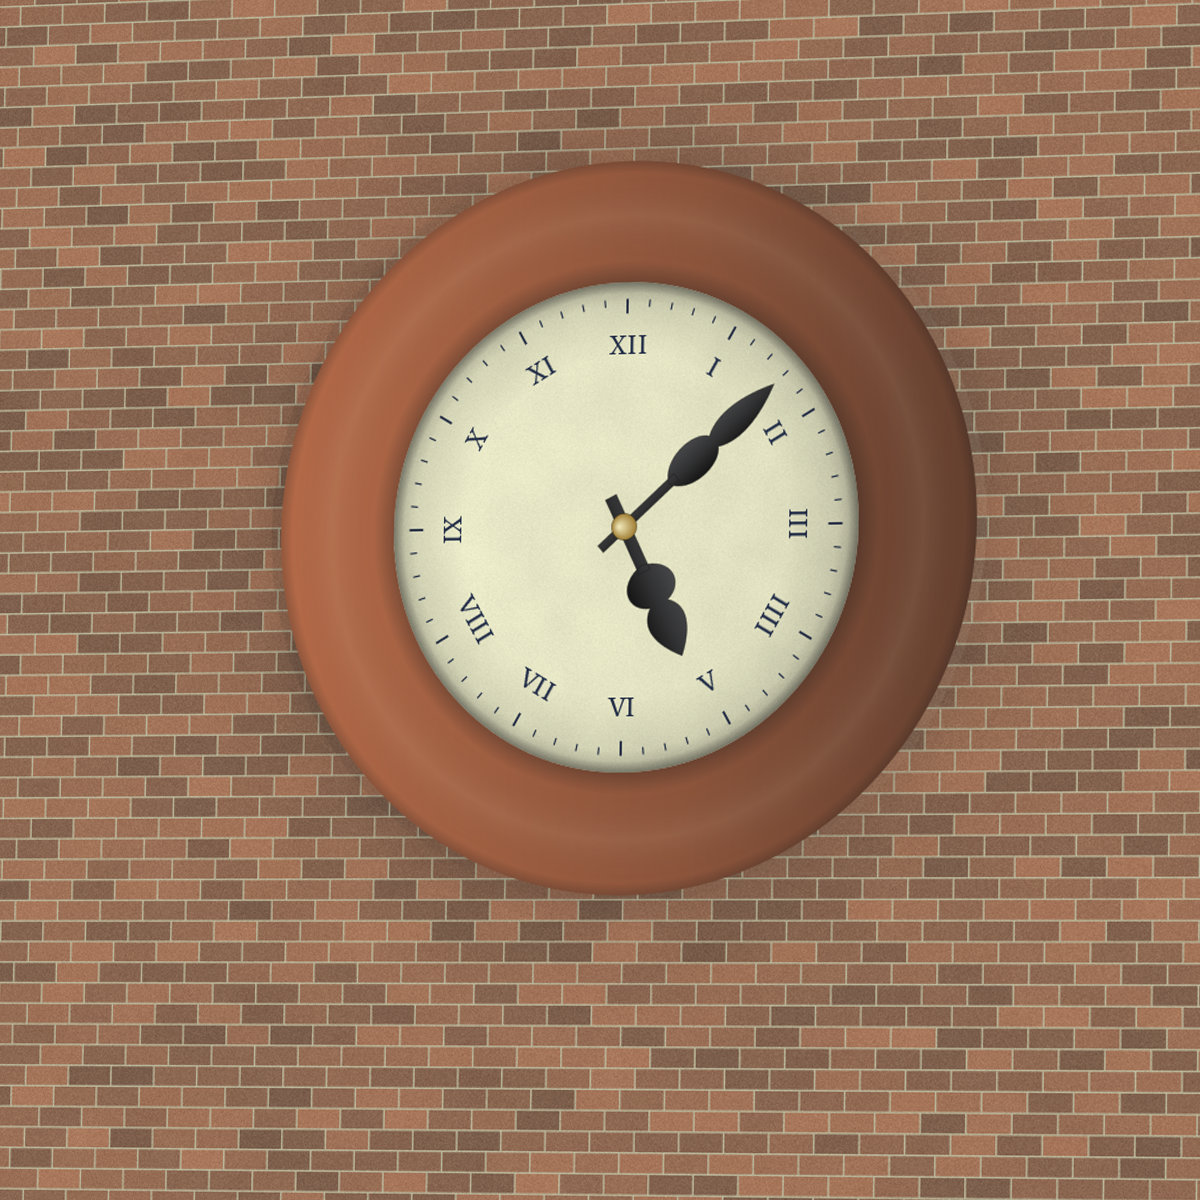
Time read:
h=5 m=8
